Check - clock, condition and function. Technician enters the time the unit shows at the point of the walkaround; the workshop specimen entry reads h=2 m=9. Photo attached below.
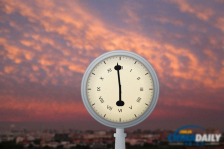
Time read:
h=5 m=59
